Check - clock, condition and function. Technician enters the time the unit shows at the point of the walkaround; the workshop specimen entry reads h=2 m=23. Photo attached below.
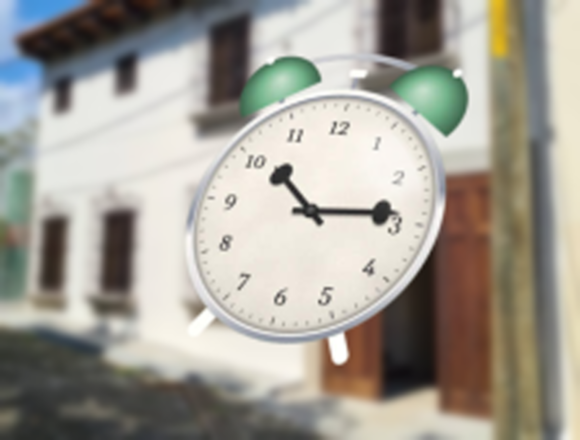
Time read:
h=10 m=14
